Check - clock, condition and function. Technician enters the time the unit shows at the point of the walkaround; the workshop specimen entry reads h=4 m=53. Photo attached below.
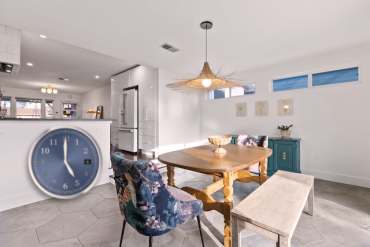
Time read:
h=5 m=0
